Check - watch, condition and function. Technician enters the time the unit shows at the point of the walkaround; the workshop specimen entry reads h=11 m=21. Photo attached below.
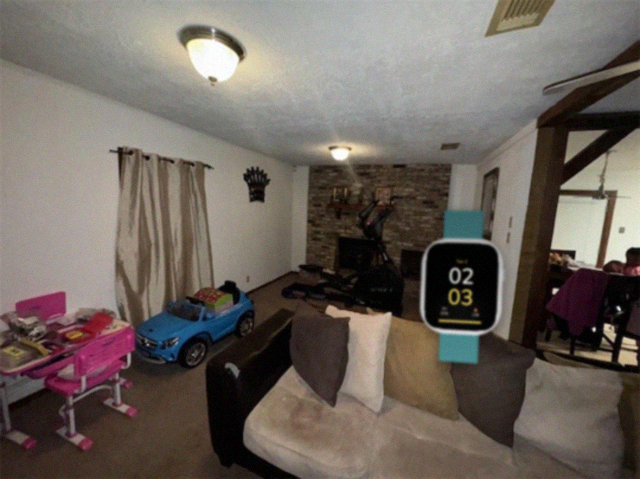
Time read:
h=2 m=3
